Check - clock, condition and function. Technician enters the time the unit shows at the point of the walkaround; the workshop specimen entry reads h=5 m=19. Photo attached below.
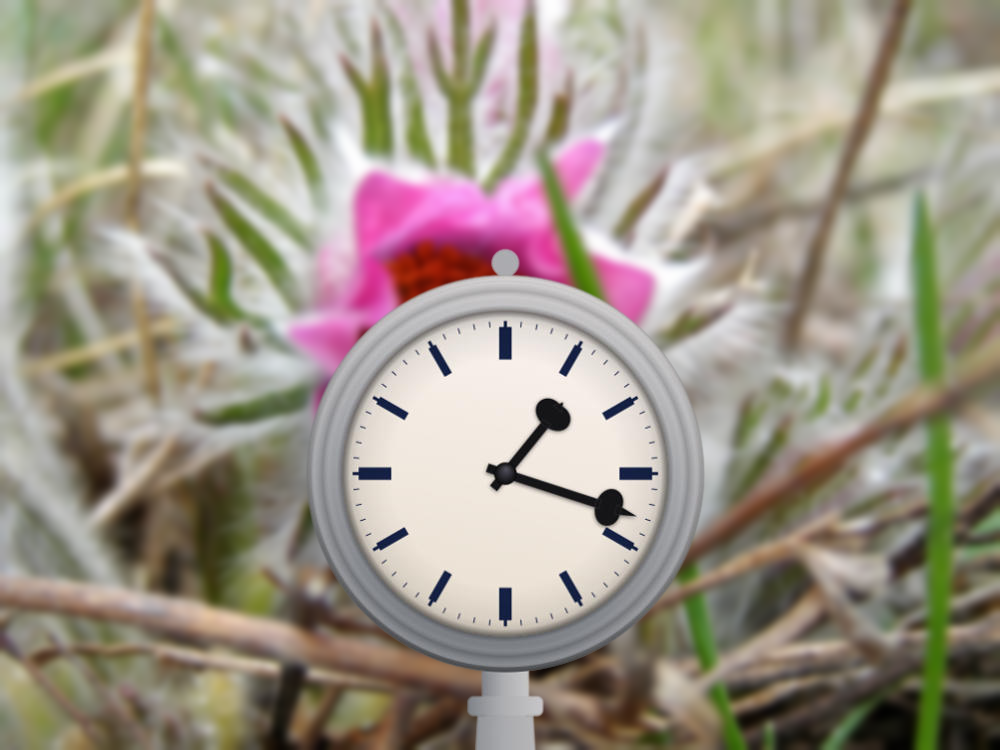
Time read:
h=1 m=18
